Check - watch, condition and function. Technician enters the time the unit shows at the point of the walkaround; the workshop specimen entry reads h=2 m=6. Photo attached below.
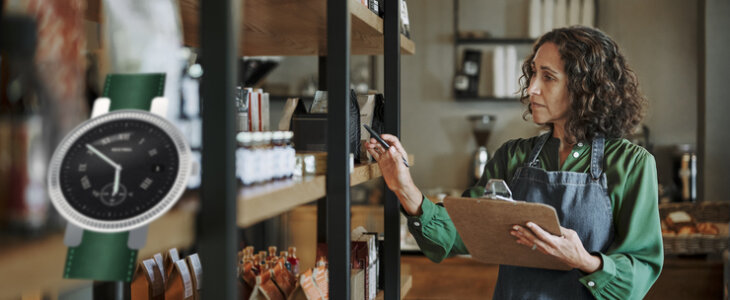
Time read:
h=5 m=51
